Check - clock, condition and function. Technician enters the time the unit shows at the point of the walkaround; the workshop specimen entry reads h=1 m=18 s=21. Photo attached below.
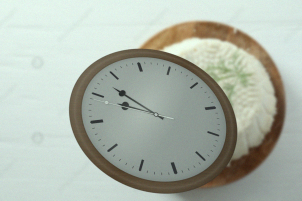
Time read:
h=9 m=52 s=49
